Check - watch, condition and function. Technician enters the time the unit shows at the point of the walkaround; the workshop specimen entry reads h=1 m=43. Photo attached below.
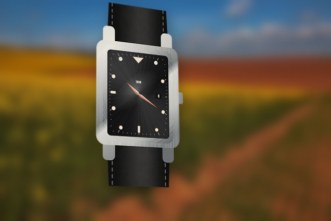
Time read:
h=10 m=20
